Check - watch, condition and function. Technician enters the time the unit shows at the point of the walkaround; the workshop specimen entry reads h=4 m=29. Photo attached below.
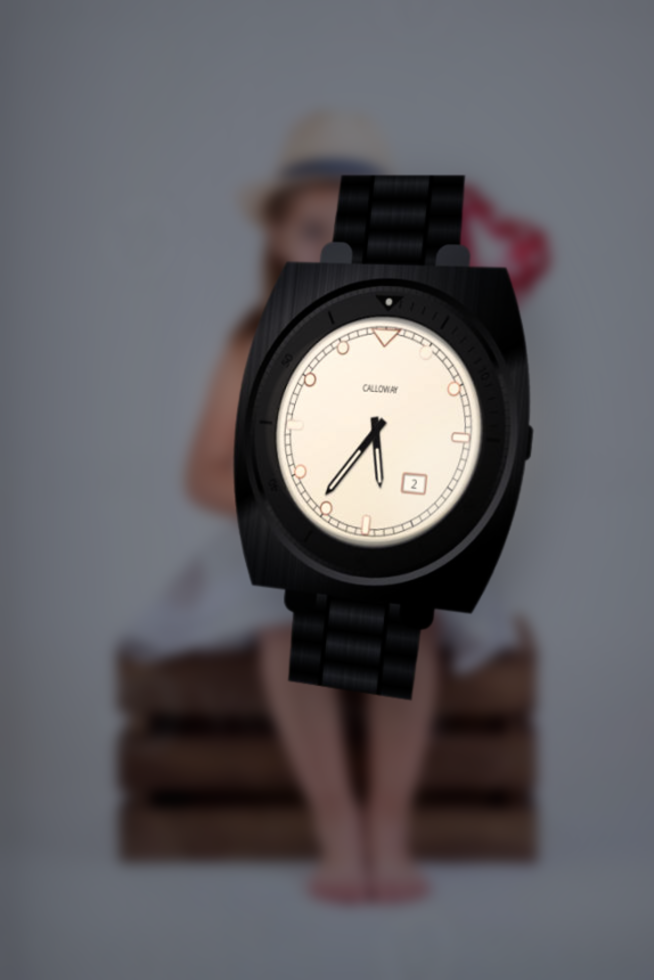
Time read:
h=5 m=36
